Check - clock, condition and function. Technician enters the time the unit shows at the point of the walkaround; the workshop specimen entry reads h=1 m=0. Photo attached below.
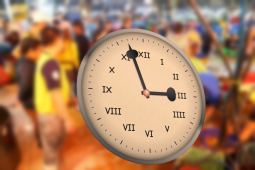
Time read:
h=2 m=57
